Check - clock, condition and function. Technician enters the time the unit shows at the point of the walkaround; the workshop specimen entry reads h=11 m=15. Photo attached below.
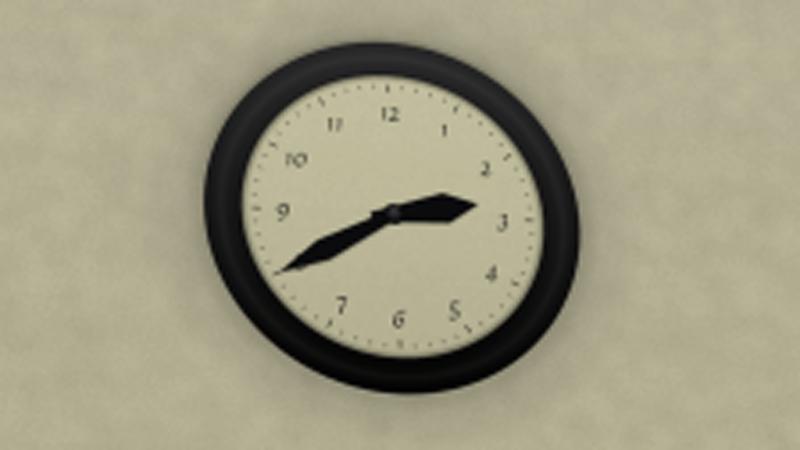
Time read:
h=2 m=40
